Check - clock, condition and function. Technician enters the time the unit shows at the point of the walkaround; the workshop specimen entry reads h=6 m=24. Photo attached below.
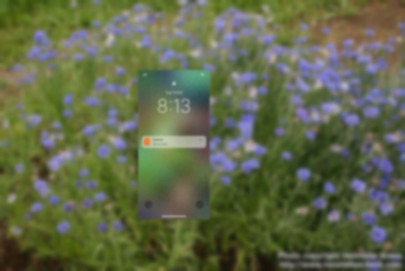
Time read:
h=8 m=13
